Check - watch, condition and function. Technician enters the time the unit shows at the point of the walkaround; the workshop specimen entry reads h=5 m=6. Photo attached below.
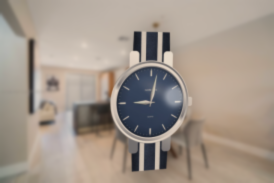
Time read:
h=9 m=2
